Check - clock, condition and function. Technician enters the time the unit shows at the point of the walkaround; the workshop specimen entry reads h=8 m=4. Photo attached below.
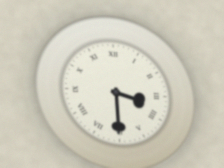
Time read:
h=3 m=30
